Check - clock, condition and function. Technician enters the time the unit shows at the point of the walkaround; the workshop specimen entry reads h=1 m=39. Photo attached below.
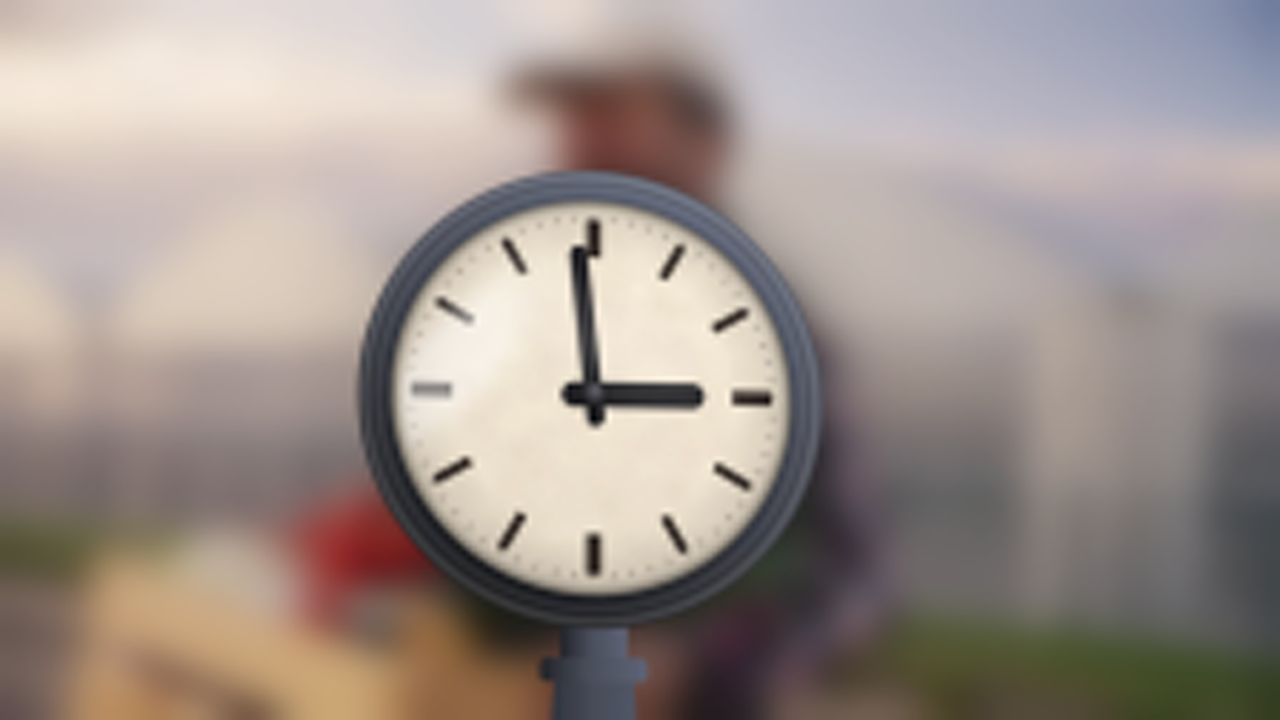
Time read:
h=2 m=59
